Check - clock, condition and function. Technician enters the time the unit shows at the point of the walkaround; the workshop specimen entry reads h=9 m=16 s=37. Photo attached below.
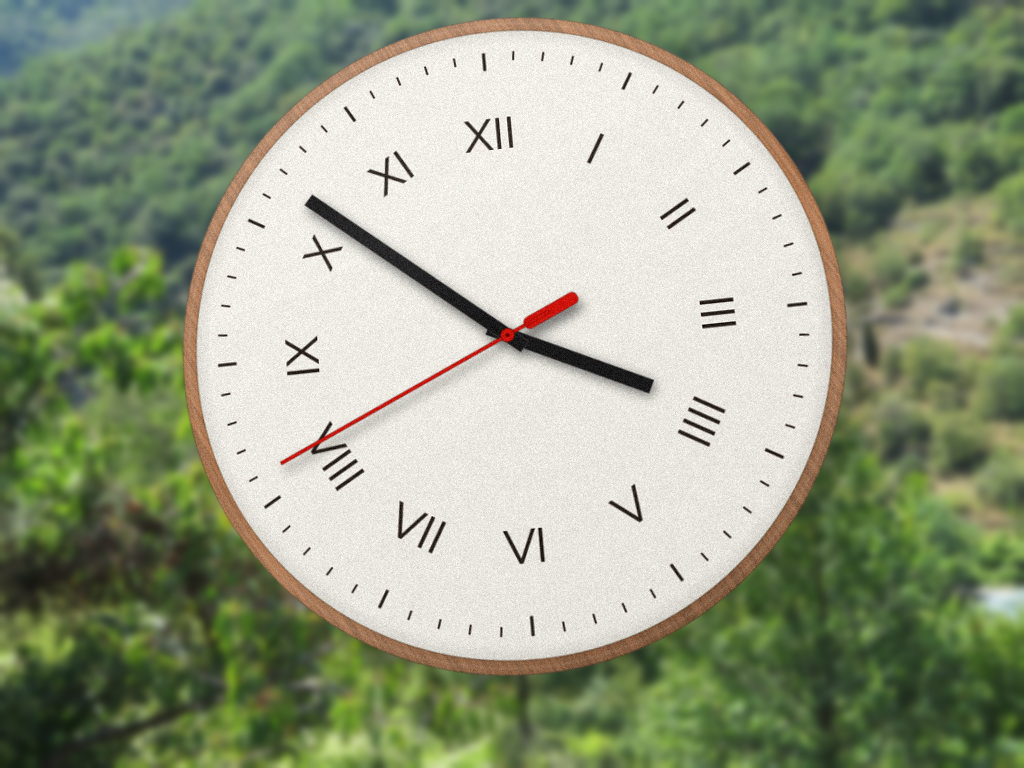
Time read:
h=3 m=51 s=41
